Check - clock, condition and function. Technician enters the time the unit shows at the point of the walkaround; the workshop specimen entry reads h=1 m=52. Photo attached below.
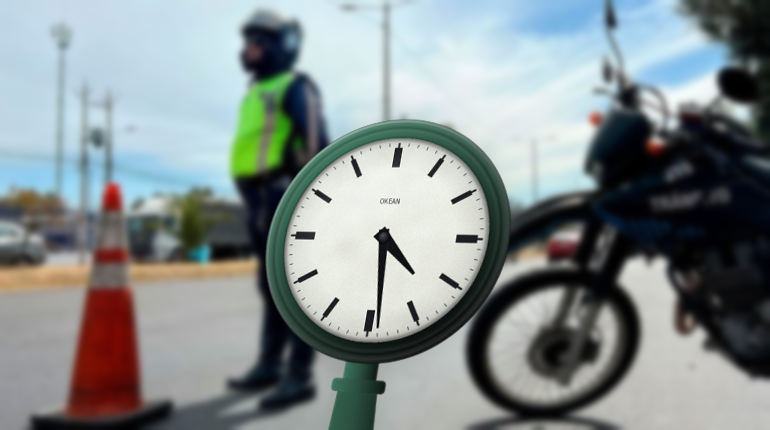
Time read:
h=4 m=29
